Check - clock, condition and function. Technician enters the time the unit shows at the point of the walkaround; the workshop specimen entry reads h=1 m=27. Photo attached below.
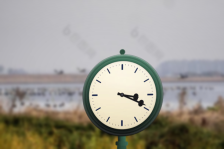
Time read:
h=3 m=19
